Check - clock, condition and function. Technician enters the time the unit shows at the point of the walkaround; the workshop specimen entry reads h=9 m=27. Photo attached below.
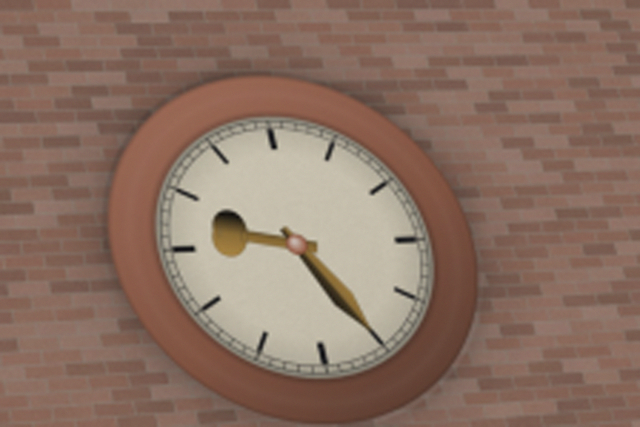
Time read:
h=9 m=25
